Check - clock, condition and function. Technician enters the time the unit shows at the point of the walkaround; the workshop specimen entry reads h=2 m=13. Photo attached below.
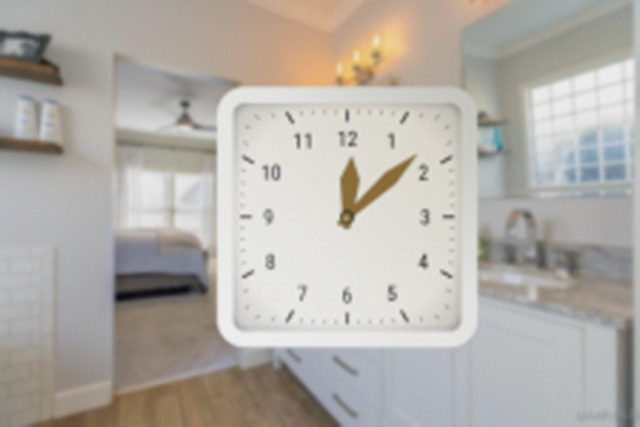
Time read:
h=12 m=8
